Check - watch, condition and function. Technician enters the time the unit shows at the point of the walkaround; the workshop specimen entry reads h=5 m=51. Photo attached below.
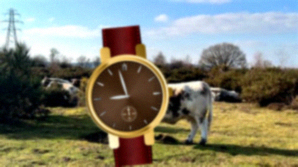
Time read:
h=8 m=58
